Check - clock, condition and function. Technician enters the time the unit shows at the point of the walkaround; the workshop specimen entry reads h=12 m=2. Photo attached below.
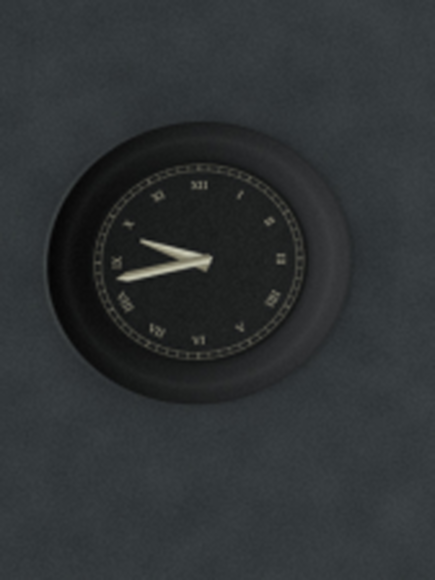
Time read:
h=9 m=43
